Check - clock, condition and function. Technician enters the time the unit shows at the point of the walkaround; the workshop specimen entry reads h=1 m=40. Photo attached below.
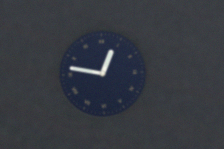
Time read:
h=12 m=47
